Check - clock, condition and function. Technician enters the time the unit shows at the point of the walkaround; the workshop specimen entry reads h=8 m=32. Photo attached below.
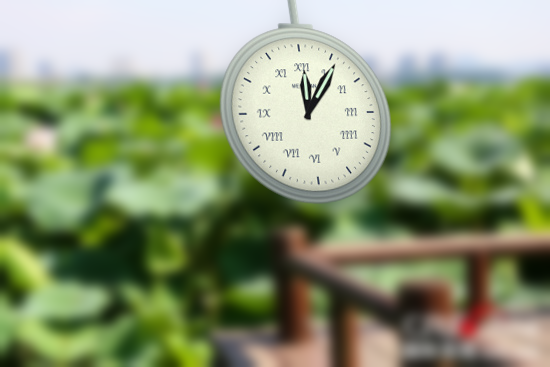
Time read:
h=12 m=6
